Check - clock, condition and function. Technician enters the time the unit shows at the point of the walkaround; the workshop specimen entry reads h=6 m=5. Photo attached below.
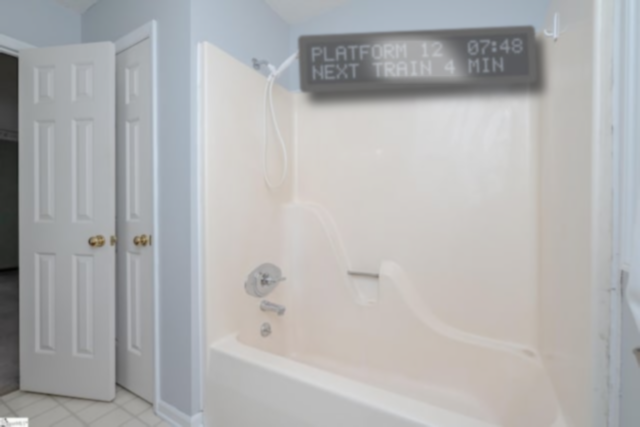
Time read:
h=7 m=48
